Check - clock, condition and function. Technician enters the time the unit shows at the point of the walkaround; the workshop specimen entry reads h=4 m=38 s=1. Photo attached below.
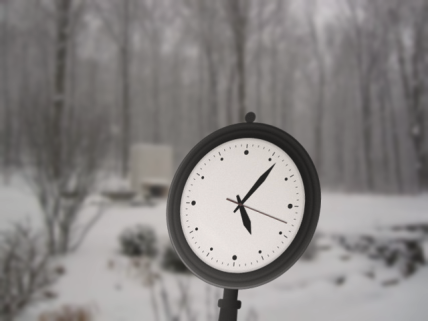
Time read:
h=5 m=6 s=18
